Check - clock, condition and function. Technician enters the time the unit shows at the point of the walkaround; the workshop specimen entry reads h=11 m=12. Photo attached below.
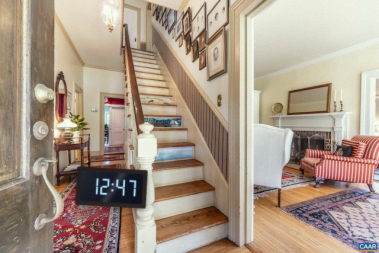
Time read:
h=12 m=47
